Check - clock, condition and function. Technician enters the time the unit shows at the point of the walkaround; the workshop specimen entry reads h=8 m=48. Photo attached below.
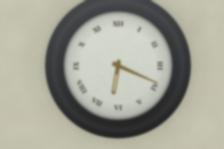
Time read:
h=6 m=19
